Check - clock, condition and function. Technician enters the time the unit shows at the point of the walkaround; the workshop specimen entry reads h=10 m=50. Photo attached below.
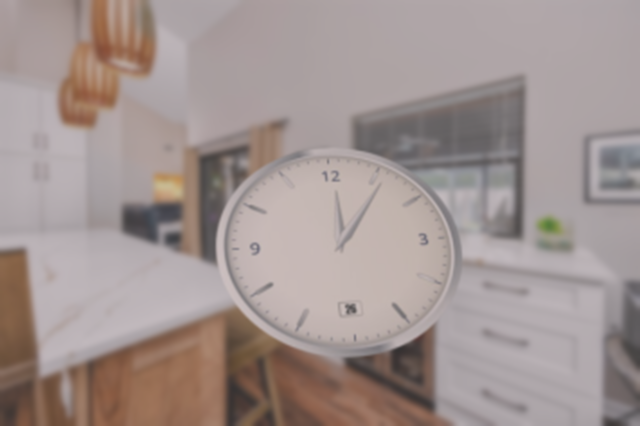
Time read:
h=12 m=6
